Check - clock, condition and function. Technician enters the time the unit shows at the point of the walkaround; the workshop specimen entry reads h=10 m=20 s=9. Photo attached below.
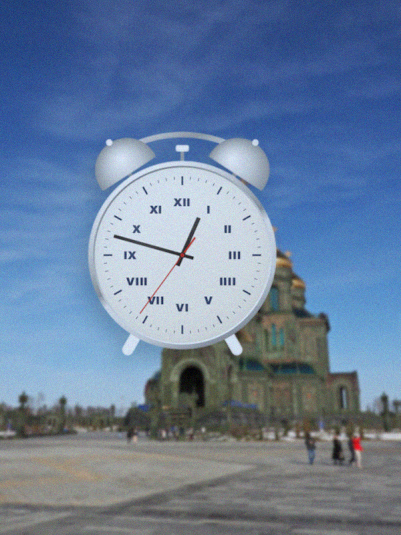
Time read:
h=12 m=47 s=36
